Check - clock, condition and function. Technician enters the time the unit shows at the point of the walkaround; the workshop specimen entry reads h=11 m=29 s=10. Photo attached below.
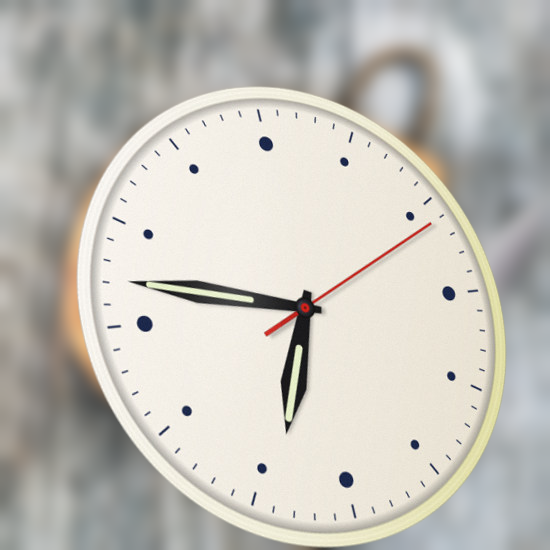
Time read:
h=6 m=47 s=11
